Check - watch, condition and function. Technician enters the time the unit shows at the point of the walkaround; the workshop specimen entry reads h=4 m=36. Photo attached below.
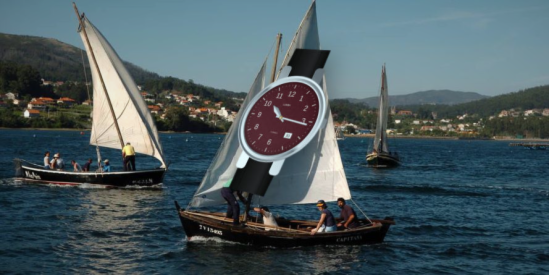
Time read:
h=10 m=16
